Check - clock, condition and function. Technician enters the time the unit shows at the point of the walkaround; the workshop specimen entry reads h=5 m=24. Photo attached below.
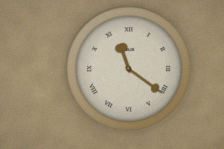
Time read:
h=11 m=21
